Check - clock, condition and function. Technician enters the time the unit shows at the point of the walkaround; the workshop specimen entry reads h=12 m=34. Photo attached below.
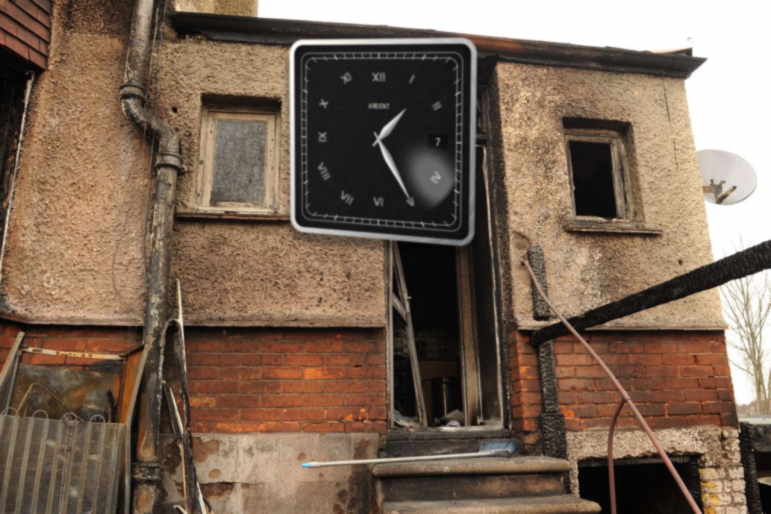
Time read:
h=1 m=25
